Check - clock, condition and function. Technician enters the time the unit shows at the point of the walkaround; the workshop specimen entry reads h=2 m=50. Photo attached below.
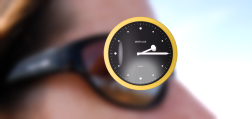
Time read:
h=2 m=15
